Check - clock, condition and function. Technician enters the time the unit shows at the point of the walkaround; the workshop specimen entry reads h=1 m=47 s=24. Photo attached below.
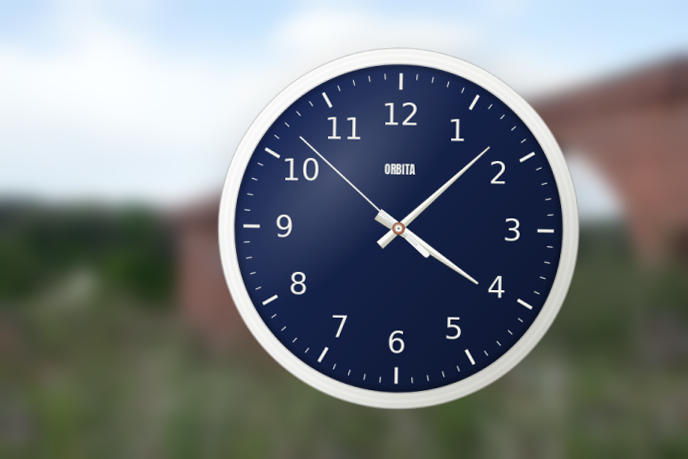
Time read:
h=4 m=7 s=52
